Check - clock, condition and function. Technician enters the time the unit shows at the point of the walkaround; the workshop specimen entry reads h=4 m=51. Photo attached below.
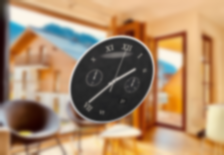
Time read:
h=1 m=36
